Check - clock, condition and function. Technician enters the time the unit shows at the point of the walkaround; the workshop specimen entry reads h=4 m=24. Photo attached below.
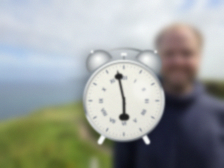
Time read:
h=5 m=58
